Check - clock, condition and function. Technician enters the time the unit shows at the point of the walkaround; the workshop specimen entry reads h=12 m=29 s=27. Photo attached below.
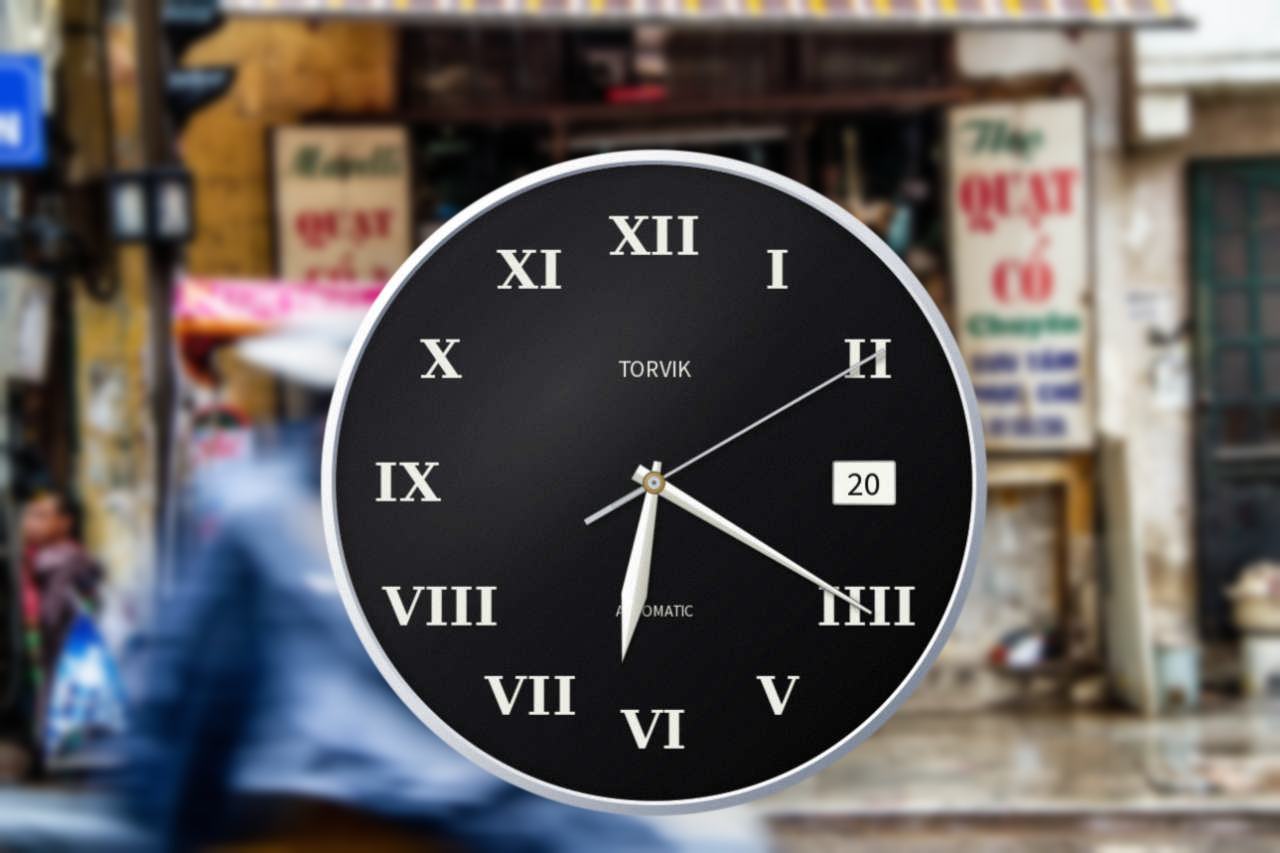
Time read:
h=6 m=20 s=10
